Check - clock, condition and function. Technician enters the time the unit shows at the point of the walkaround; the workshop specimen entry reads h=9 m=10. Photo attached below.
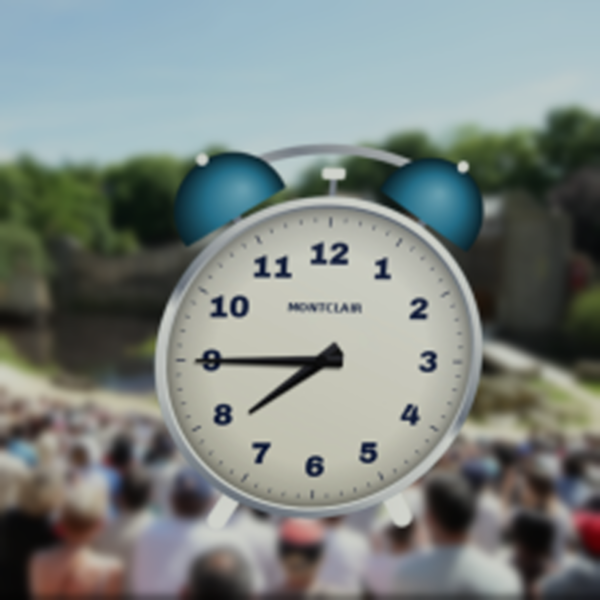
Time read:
h=7 m=45
